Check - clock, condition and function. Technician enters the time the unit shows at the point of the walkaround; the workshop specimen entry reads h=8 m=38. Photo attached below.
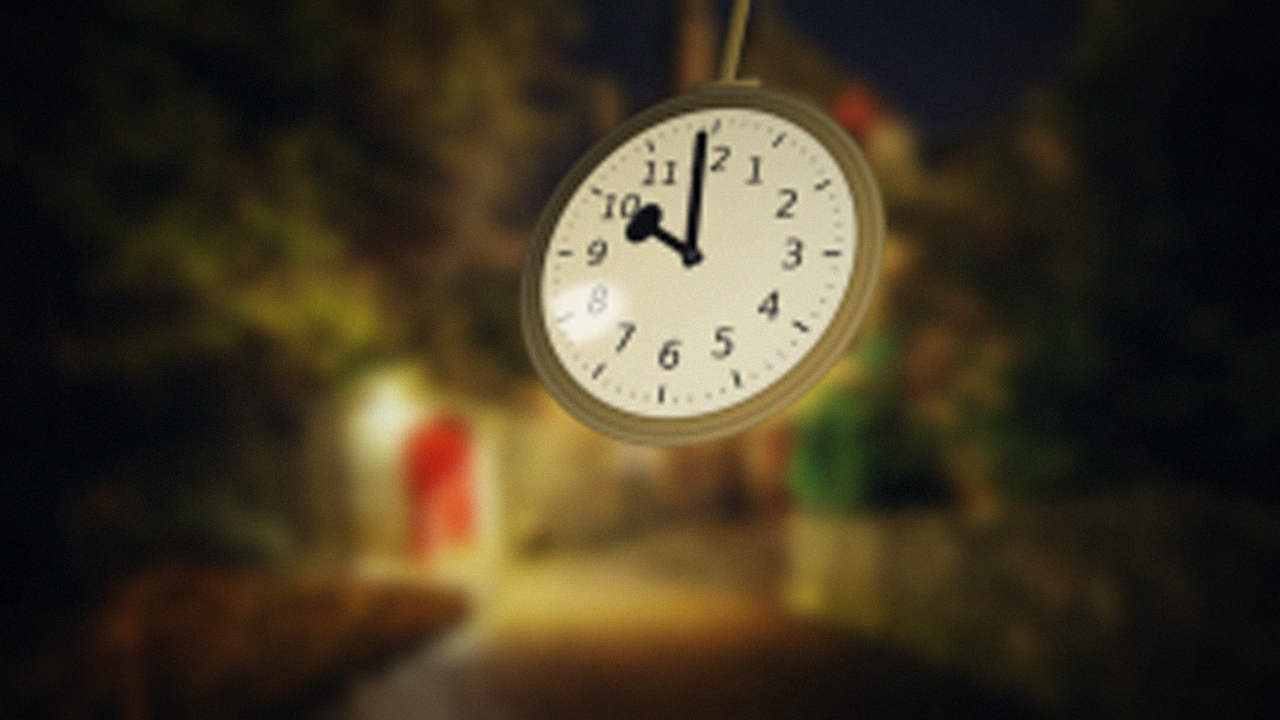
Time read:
h=9 m=59
